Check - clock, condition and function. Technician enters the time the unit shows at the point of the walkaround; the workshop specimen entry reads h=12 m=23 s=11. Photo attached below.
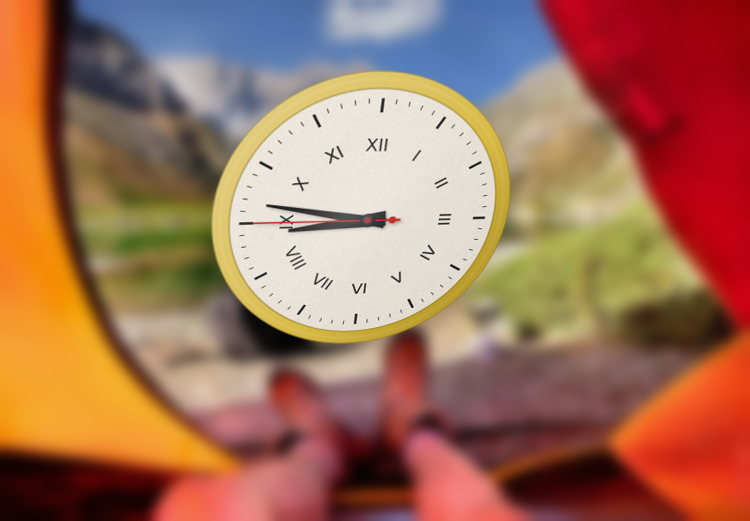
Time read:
h=8 m=46 s=45
